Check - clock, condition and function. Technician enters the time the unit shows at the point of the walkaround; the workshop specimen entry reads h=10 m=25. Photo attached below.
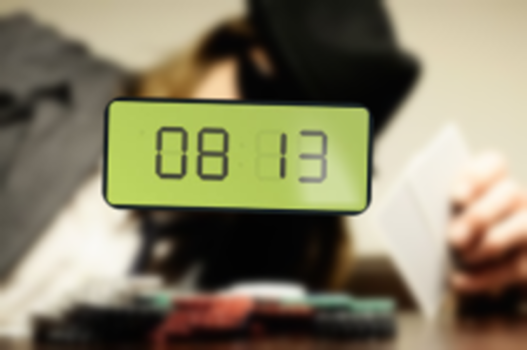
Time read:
h=8 m=13
